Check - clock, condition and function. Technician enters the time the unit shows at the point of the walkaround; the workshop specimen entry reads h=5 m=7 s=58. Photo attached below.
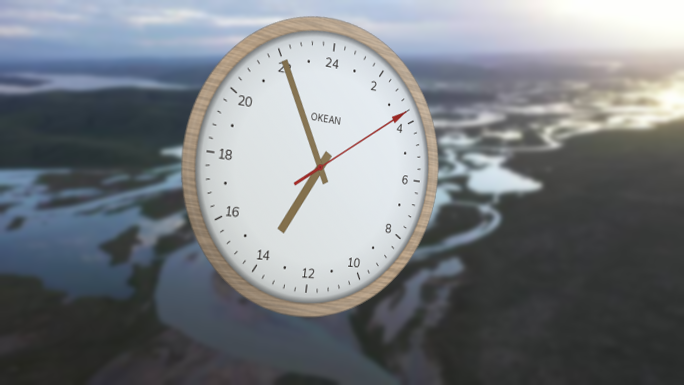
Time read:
h=13 m=55 s=9
